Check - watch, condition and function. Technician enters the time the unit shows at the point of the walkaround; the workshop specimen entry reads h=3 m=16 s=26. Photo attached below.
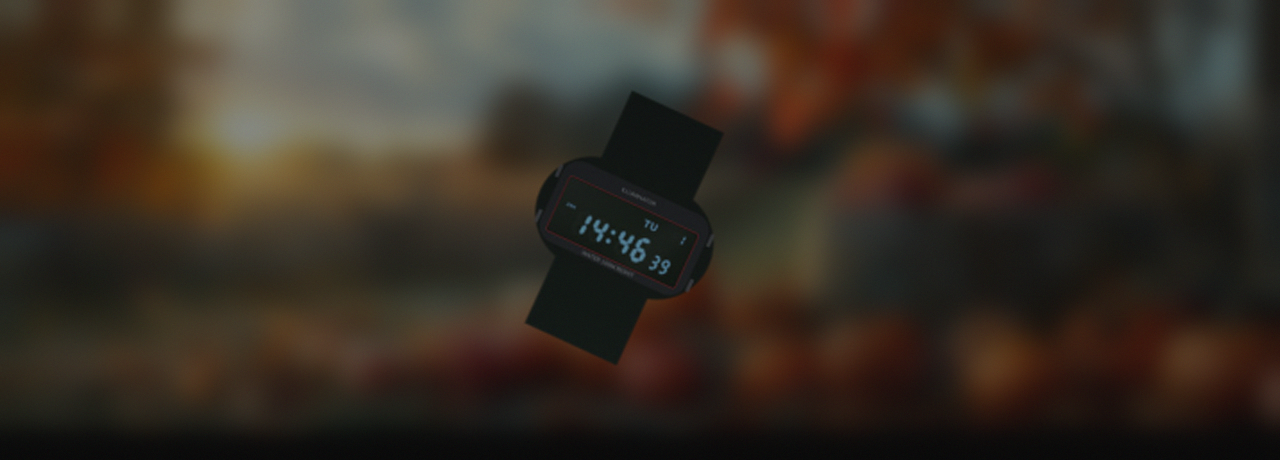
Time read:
h=14 m=46 s=39
